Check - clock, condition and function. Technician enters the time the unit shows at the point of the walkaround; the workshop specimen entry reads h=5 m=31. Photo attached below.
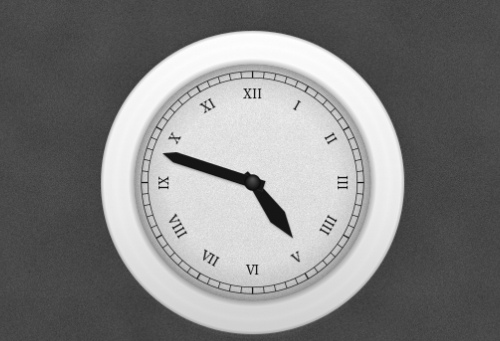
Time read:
h=4 m=48
